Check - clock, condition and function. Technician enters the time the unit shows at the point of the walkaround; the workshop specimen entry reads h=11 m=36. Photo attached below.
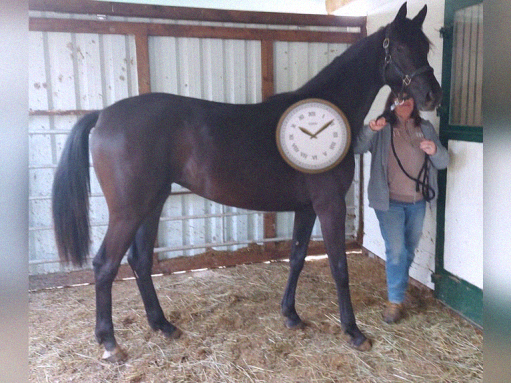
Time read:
h=10 m=9
